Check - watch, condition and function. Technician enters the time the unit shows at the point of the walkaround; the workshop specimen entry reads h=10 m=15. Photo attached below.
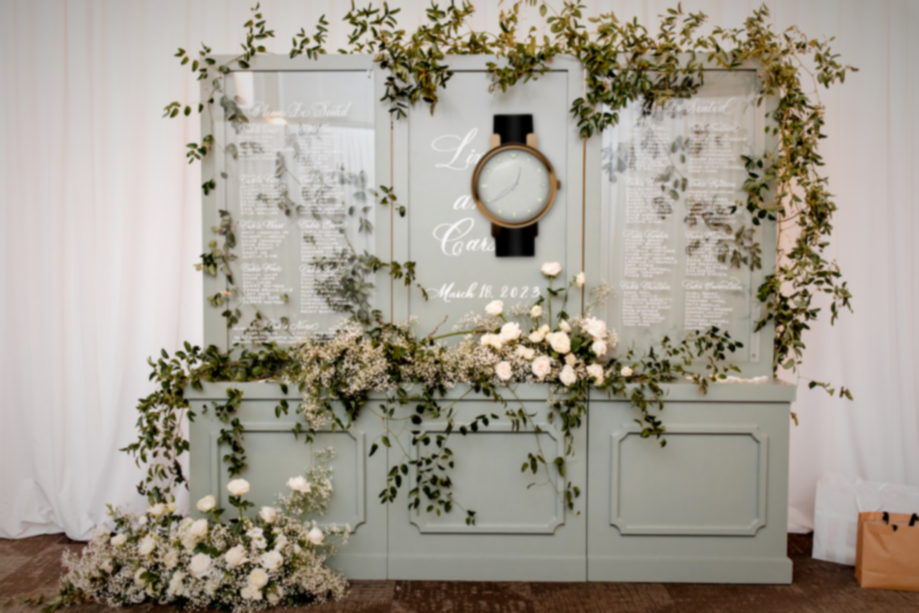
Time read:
h=12 m=39
